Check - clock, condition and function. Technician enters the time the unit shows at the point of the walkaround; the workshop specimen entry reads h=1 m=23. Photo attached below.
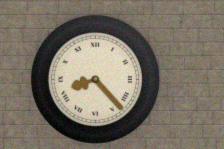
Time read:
h=8 m=23
